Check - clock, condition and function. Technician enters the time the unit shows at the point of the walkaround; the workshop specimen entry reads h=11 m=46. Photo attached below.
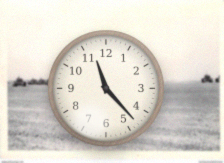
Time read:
h=11 m=23
